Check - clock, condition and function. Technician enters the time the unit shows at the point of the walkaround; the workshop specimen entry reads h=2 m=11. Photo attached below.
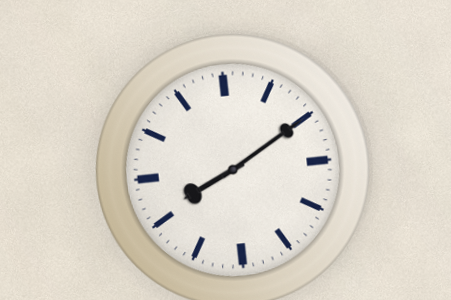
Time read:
h=8 m=10
